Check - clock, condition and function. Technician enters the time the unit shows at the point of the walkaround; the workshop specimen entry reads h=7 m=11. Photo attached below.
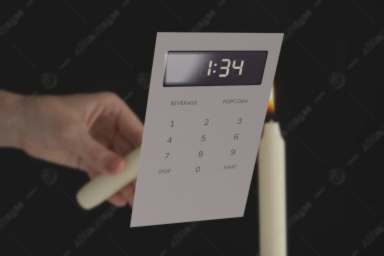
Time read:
h=1 m=34
